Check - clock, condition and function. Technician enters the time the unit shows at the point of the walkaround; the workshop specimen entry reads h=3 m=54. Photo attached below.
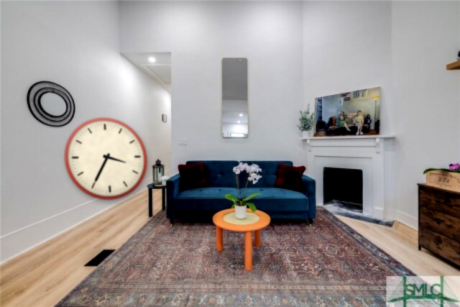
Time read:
h=3 m=35
